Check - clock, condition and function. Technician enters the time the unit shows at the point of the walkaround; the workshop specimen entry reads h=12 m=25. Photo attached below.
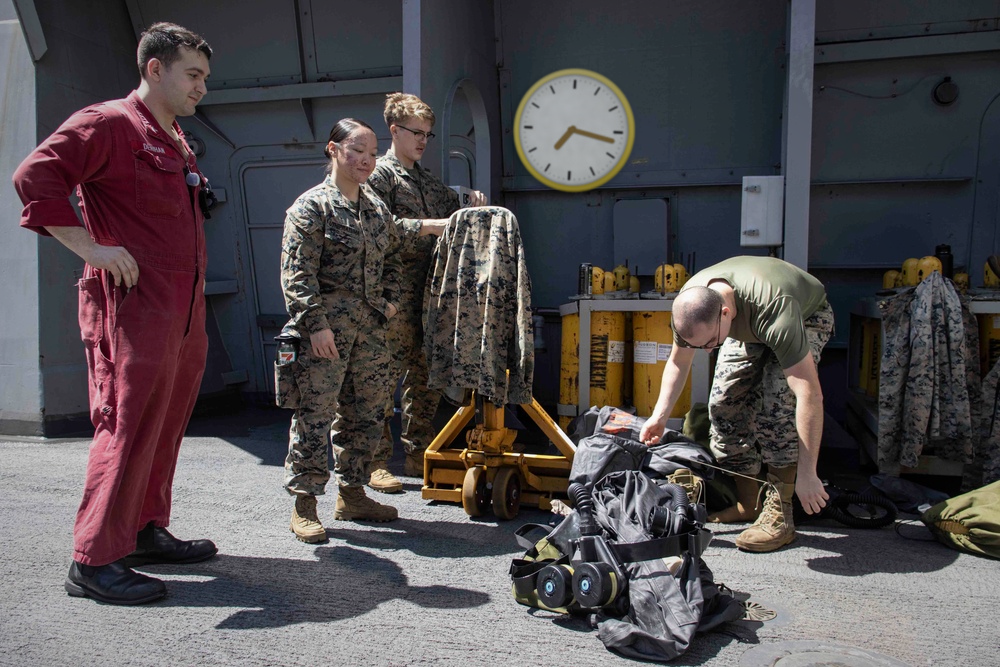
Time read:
h=7 m=17
